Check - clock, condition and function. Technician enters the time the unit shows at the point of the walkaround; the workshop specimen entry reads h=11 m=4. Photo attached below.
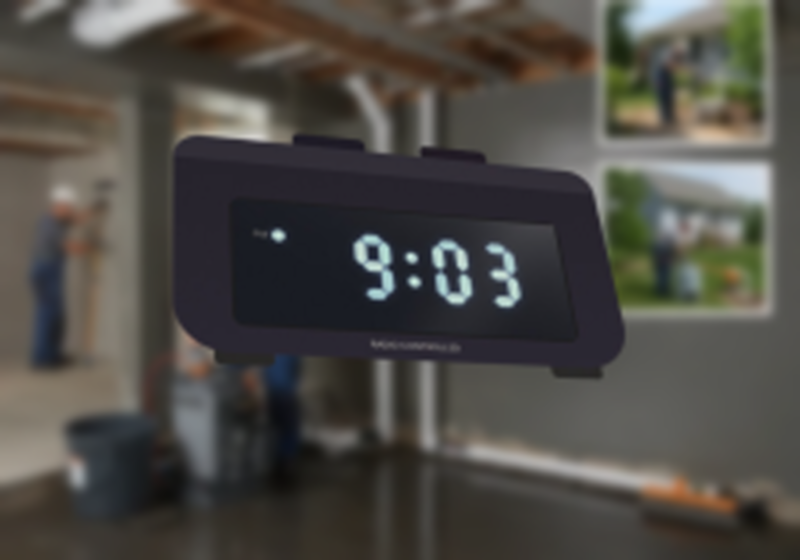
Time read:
h=9 m=3
